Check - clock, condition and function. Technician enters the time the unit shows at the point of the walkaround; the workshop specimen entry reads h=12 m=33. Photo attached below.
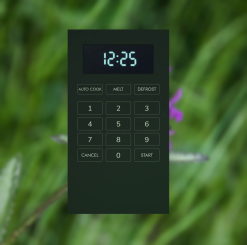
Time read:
h=12 m=25
